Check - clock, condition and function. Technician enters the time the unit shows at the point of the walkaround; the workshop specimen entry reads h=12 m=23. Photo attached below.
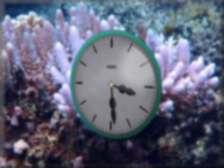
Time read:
h=3 m=29
